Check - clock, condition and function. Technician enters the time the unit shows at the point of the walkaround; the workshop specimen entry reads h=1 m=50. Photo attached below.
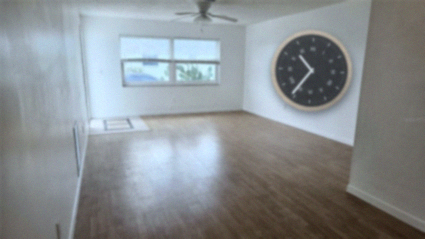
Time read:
h=10 m=36
